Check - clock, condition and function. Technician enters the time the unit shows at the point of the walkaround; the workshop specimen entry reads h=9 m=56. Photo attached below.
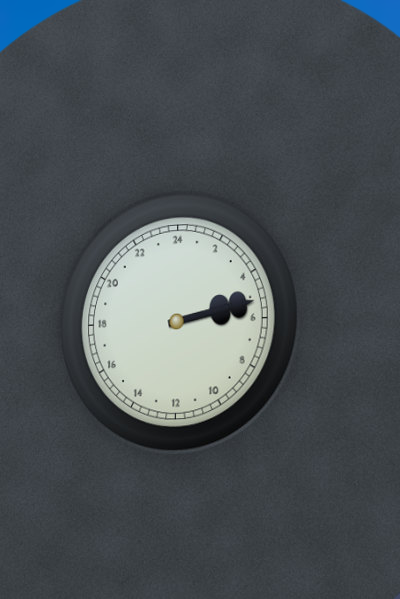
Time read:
h=5 m=13
